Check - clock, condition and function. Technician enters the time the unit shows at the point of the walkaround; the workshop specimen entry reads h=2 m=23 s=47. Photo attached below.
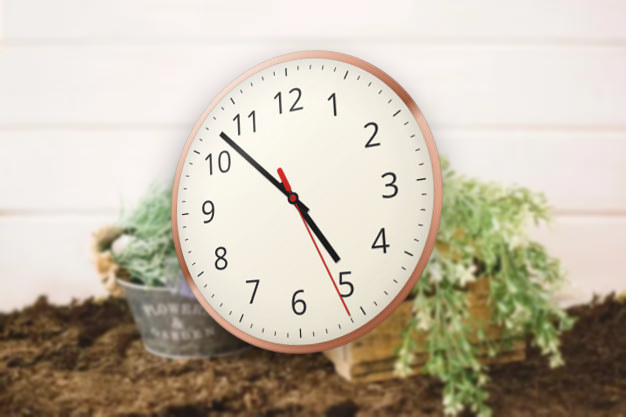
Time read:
h=4 m=52 s=26
